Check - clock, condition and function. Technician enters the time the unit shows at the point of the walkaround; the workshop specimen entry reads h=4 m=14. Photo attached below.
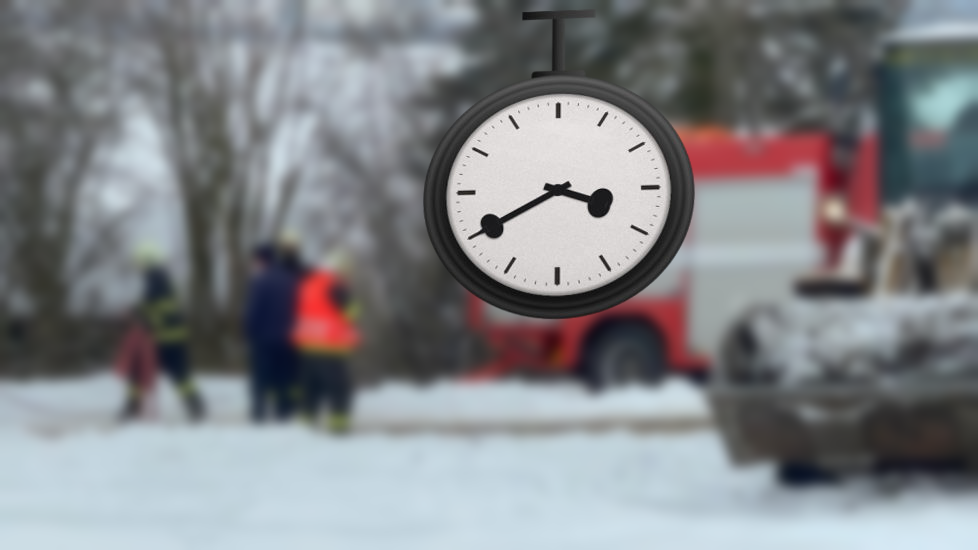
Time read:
h=3 m=40
